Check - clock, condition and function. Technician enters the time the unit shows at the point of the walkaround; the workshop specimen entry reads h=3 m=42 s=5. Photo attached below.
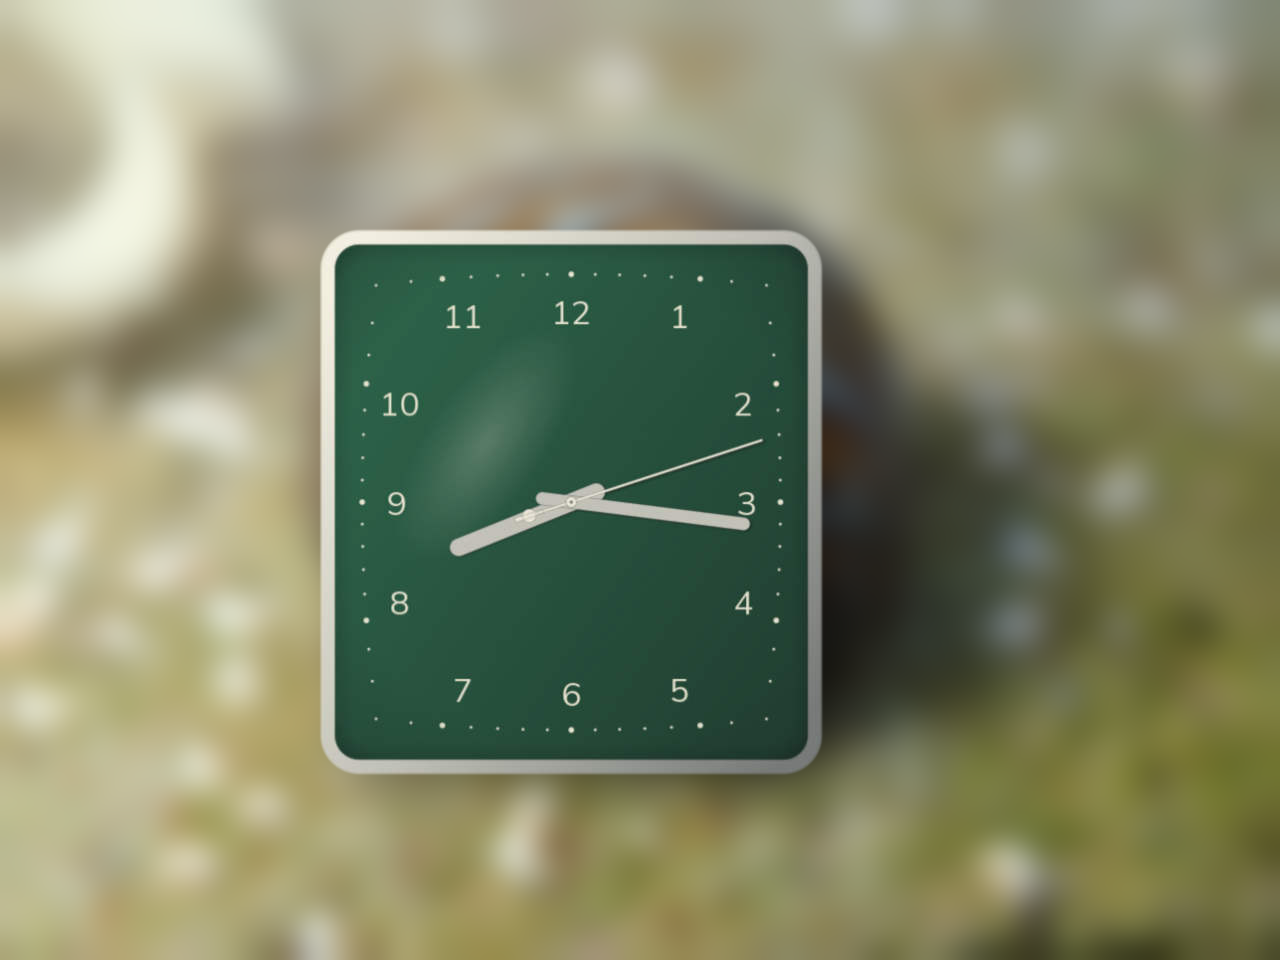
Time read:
h=8 m=16 s=12
